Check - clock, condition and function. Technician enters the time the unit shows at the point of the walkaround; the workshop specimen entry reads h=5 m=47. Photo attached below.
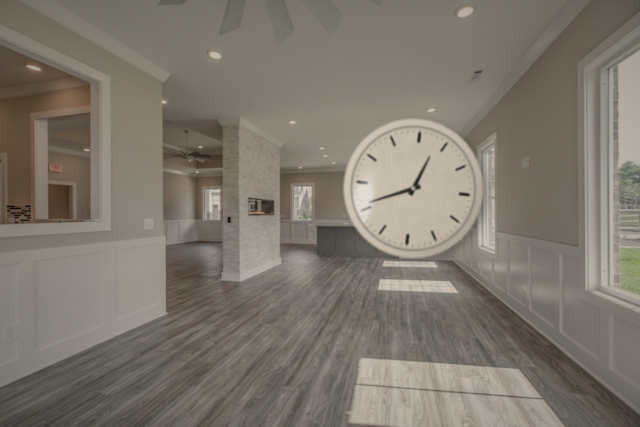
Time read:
h=12 m=41
